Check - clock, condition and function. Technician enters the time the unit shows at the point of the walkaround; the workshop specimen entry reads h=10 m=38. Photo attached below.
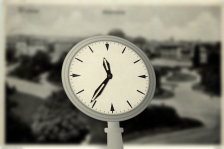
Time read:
h=11 m=36
